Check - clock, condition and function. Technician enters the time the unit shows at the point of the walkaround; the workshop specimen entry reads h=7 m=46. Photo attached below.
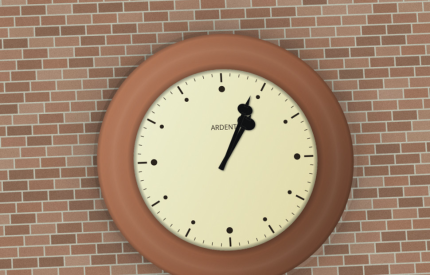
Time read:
h=1 m=4
